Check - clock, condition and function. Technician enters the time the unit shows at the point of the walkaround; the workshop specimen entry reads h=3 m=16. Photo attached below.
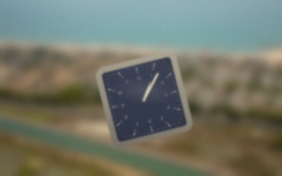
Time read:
h=1 m=7
